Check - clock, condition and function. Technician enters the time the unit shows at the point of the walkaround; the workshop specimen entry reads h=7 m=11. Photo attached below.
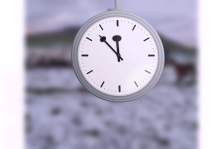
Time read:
h=11 m=53
